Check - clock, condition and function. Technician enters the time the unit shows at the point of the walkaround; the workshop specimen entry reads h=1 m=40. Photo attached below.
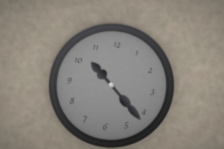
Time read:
h=10 m=22
